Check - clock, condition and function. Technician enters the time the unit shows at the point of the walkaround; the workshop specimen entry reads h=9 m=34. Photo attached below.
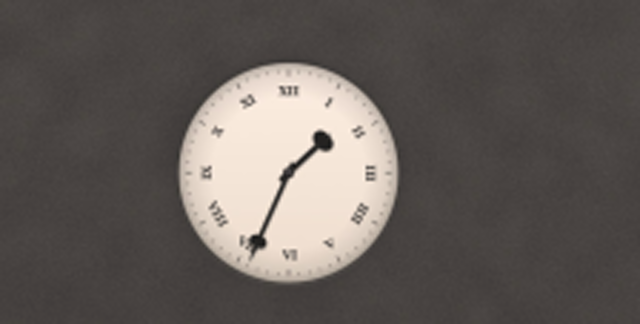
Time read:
h=1 m=34
